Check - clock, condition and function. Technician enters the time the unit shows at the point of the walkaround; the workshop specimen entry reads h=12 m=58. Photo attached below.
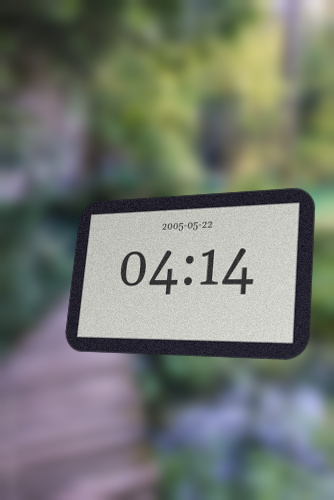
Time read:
h=4 m=14
